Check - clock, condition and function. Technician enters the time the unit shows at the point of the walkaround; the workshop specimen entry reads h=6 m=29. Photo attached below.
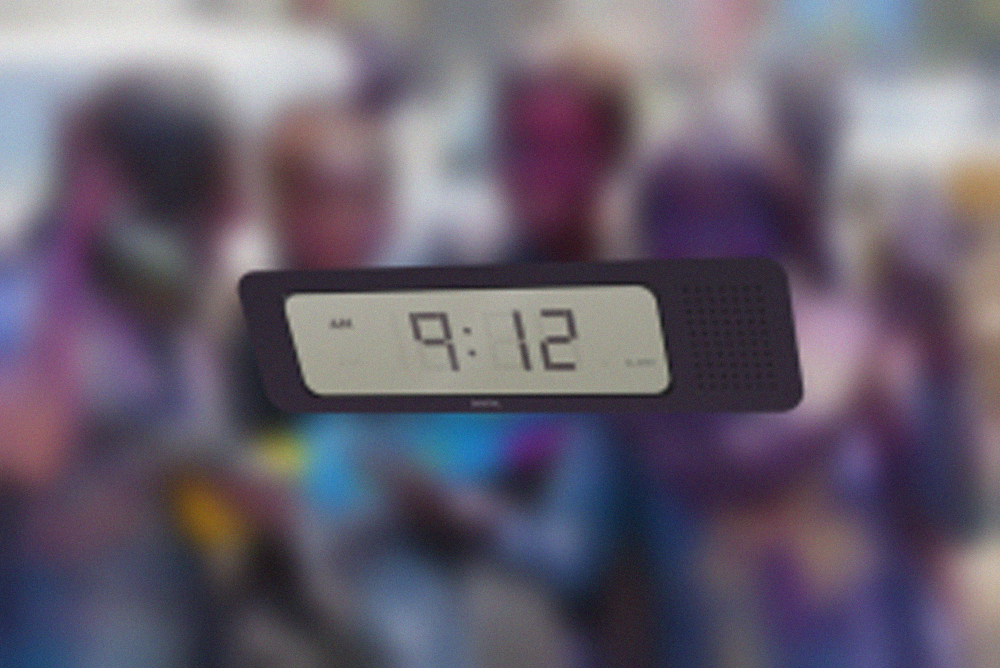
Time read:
h=9 m=12
